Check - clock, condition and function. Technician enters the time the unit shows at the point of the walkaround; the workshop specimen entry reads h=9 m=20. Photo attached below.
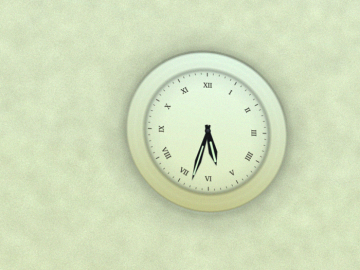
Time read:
h=5 m=33
